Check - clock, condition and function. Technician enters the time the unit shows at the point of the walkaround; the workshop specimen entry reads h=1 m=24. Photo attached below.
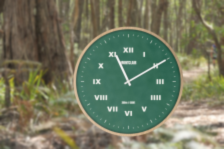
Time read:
h=11 m=10
